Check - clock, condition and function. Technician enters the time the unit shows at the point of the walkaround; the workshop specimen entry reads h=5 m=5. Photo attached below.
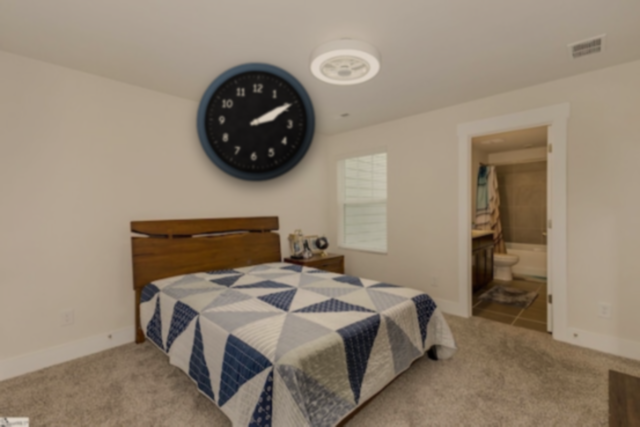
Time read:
h=2 m=10
